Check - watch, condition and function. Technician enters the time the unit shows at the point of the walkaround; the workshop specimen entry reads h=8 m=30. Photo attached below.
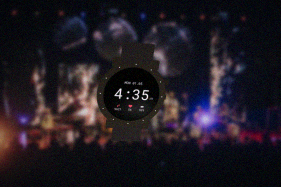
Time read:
h=4 m=35
